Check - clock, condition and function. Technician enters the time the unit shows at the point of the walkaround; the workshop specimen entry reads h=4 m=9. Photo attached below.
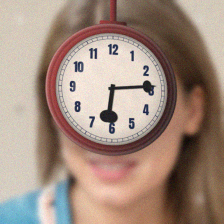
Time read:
h=6 m=14
